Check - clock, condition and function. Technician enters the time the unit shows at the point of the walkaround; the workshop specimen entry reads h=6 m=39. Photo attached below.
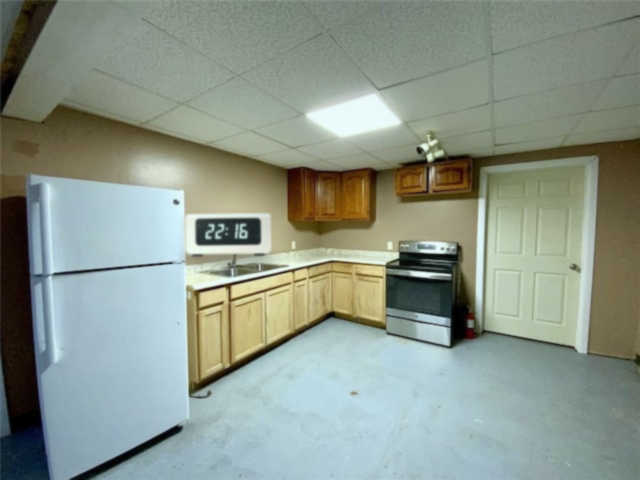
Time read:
h=22 m=16
